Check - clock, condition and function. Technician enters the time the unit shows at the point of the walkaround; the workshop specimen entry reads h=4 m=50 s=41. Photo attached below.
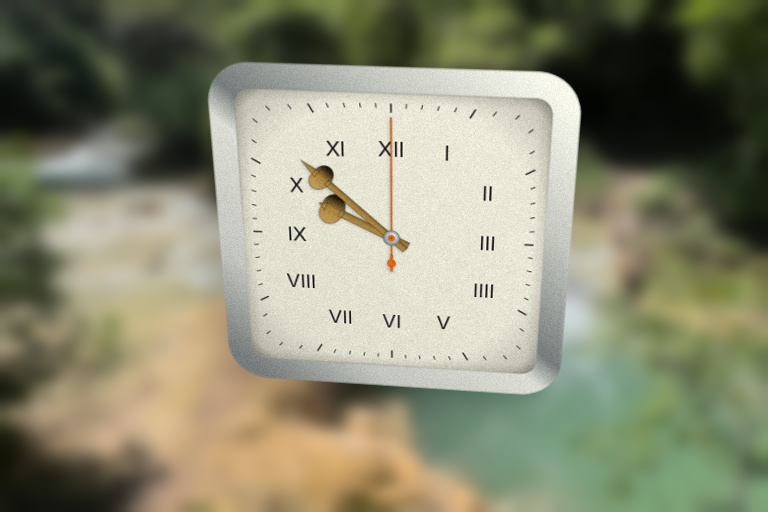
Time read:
h=9 m=52 s=0
